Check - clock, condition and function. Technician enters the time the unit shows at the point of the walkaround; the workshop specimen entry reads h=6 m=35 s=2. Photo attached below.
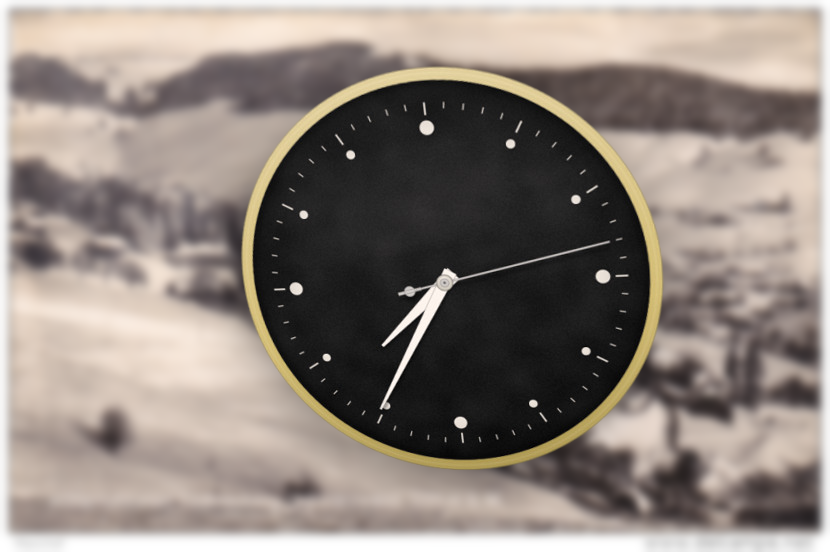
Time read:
h=7 m=35 s=13
